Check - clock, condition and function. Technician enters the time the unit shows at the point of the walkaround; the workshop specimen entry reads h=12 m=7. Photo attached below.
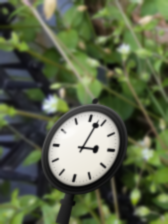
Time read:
h=3 m=3
